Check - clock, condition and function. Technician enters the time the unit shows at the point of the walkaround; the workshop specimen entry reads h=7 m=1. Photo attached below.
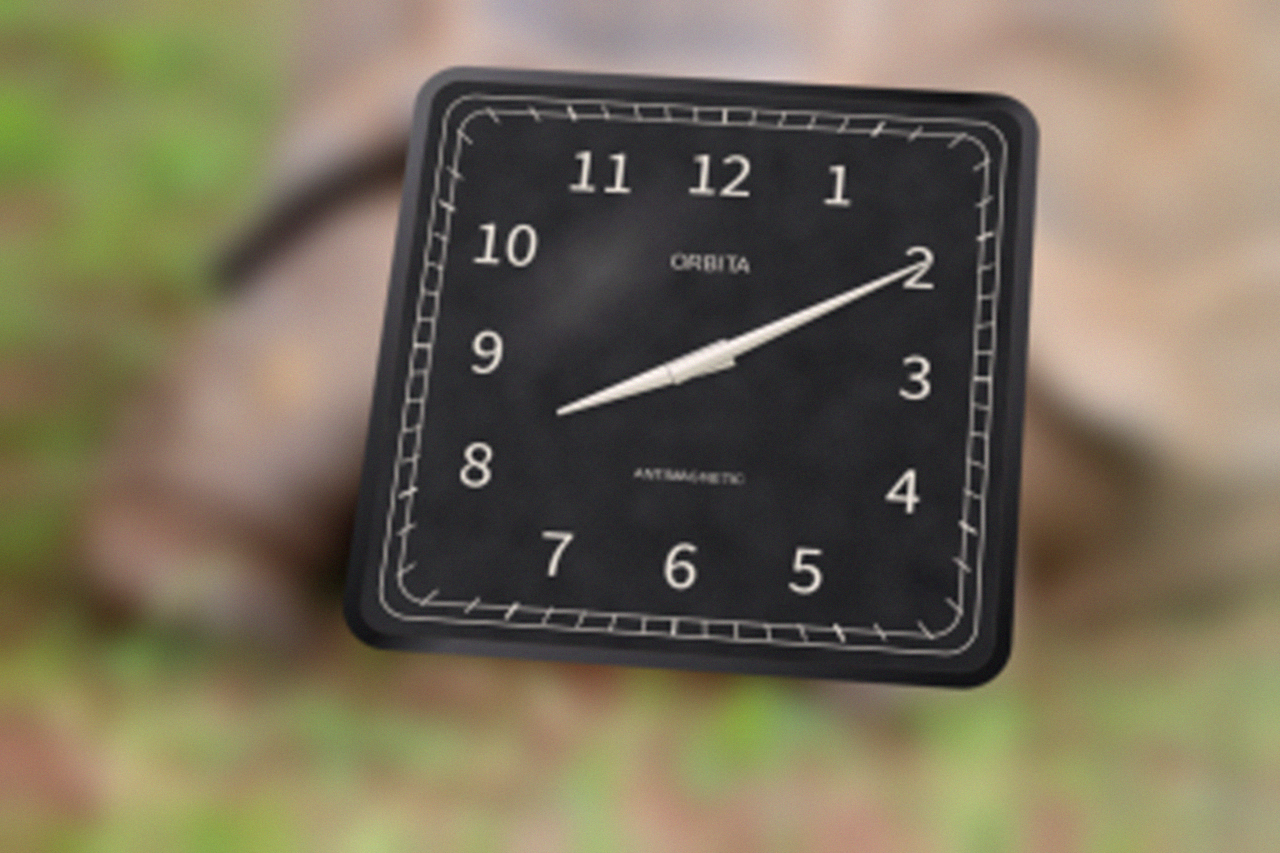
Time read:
h=8 m=10
